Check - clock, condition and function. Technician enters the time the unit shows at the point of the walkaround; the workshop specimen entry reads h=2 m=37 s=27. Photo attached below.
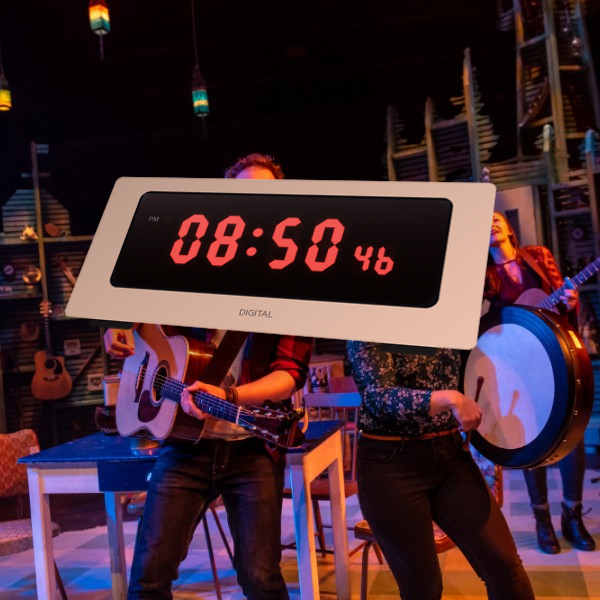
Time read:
h=8 m=50 s=46
